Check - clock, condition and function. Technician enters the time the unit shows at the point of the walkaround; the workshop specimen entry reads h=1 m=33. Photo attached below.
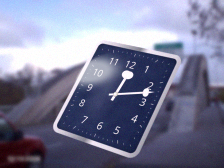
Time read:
h=12 m=12
